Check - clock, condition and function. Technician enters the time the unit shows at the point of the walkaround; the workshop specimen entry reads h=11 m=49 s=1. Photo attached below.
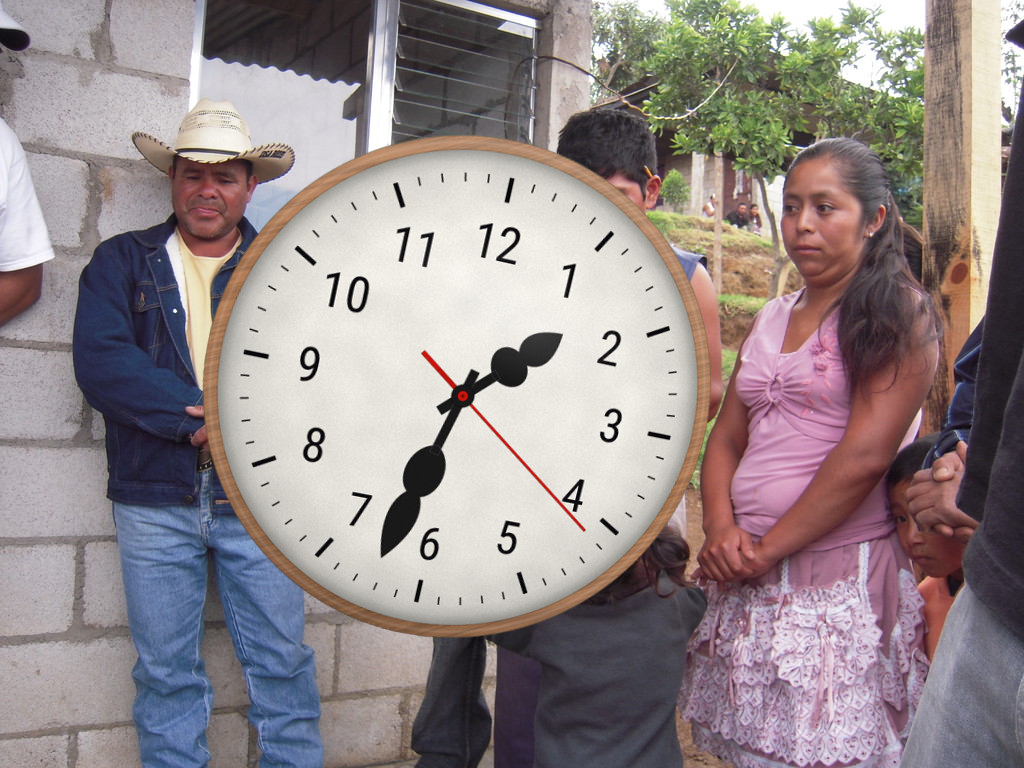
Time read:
h=1 m=32 s=21
